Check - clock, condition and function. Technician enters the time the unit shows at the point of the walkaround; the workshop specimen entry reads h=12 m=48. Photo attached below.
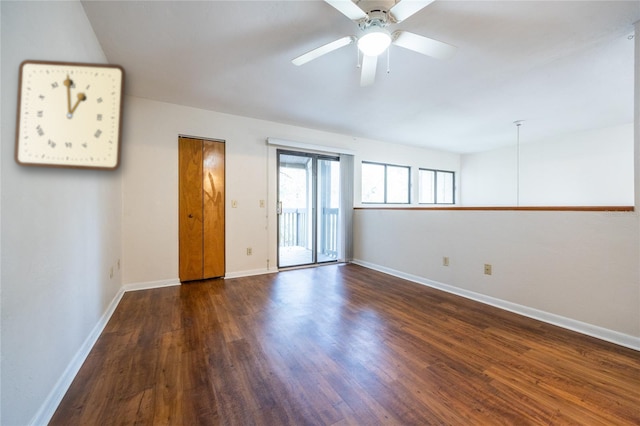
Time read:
h=12 m=59
